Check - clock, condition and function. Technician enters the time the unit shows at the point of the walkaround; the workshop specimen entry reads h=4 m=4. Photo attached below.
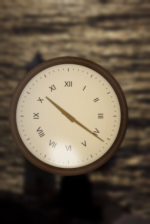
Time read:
h=10 m=21
